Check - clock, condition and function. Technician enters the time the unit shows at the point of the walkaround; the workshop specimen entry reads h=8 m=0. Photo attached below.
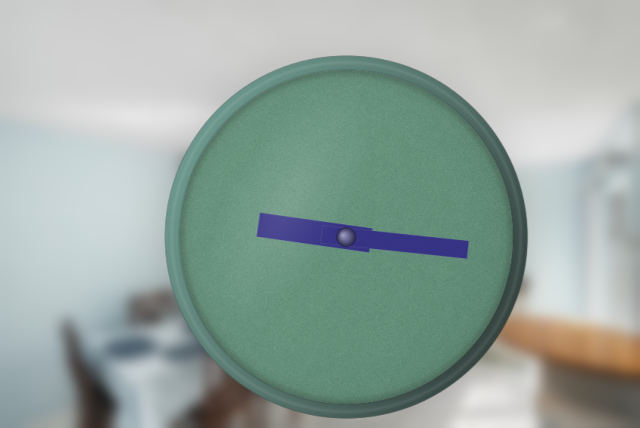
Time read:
h=9 m=16
